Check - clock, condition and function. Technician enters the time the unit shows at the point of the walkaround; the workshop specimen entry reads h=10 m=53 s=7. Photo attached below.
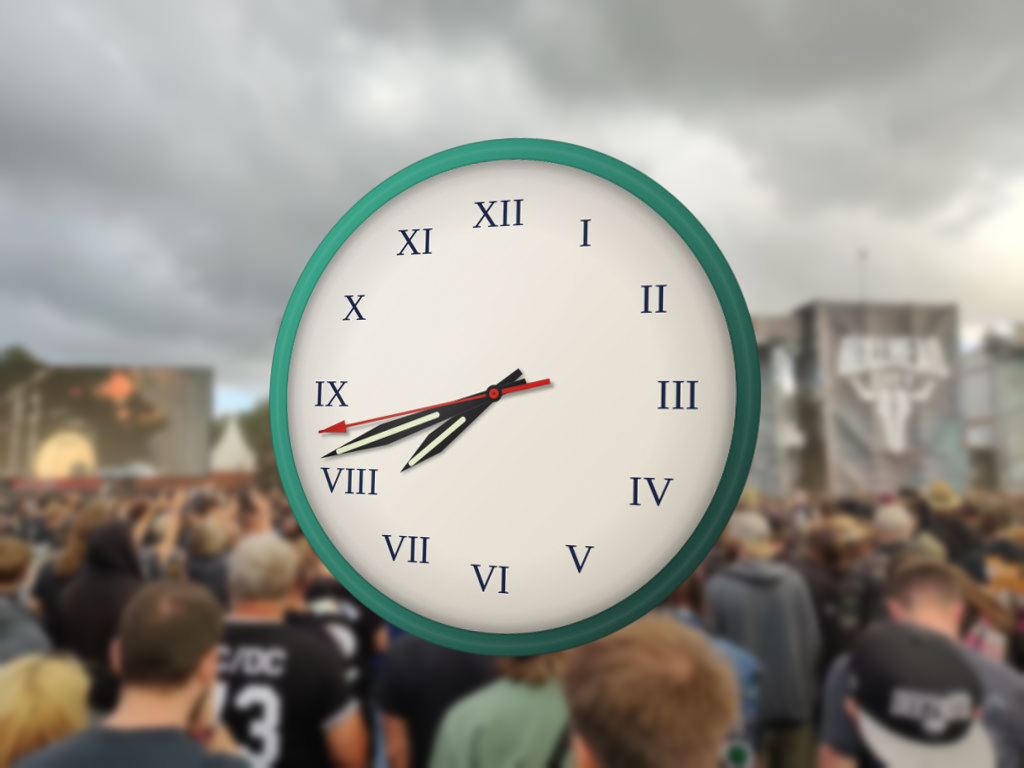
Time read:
h=7 m=41 s=43
